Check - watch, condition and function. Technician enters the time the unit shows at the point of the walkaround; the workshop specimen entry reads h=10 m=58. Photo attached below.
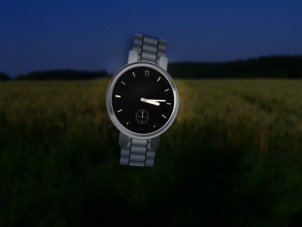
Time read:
h=3 m=14
